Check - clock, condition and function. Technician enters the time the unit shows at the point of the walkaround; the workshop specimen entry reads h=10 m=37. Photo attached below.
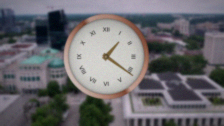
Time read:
h=1 m=21
